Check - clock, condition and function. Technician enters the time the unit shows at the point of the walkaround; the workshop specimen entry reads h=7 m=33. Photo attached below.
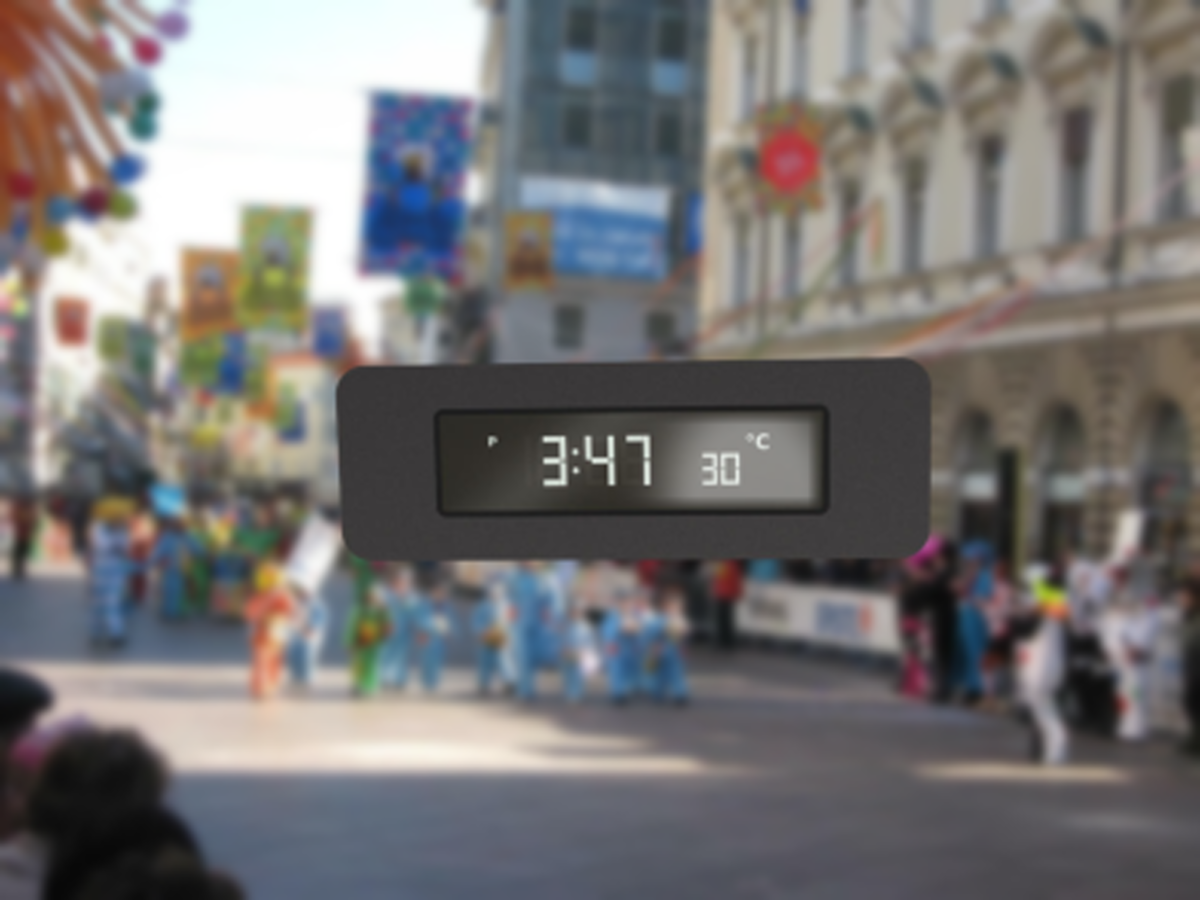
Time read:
h=3 m=47
